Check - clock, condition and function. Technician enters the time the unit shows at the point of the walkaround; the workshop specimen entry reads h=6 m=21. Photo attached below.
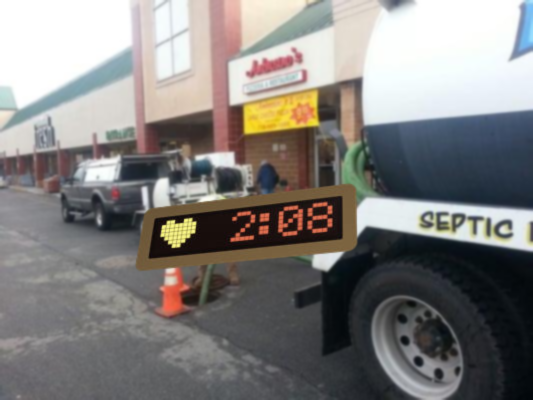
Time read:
h=2 m=8
